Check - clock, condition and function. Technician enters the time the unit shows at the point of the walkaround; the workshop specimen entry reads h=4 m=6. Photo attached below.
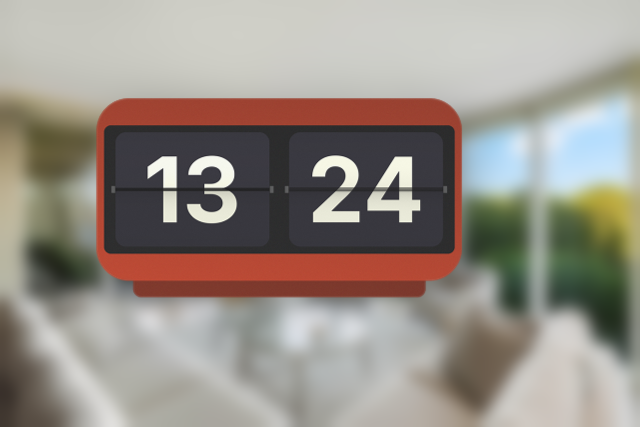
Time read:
h=13 m=24
